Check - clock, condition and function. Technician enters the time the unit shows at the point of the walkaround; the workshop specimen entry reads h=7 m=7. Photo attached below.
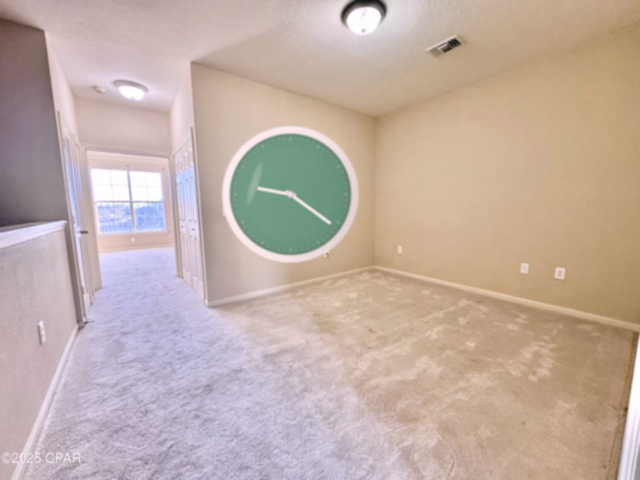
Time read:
h=9 m=21
